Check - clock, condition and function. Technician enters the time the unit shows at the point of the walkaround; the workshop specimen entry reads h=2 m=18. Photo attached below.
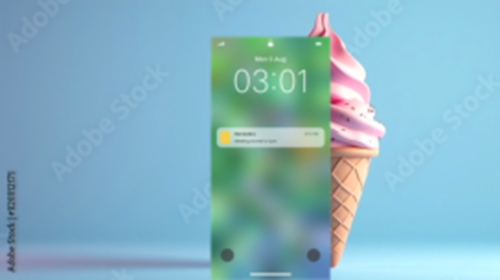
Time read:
h=3 m=1
